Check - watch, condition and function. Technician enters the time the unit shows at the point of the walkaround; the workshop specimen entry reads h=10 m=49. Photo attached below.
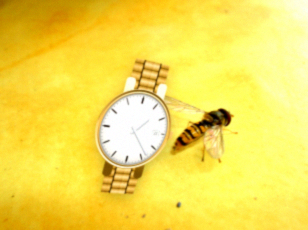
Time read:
h=1 m=23
